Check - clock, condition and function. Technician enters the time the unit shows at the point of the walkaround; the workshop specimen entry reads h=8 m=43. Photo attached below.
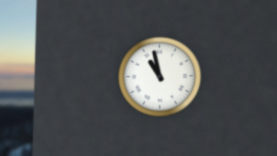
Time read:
h=10 m=58
